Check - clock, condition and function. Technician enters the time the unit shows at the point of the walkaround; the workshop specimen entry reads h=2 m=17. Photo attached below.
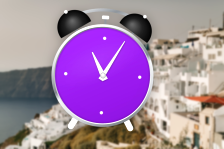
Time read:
h=11 m=5
